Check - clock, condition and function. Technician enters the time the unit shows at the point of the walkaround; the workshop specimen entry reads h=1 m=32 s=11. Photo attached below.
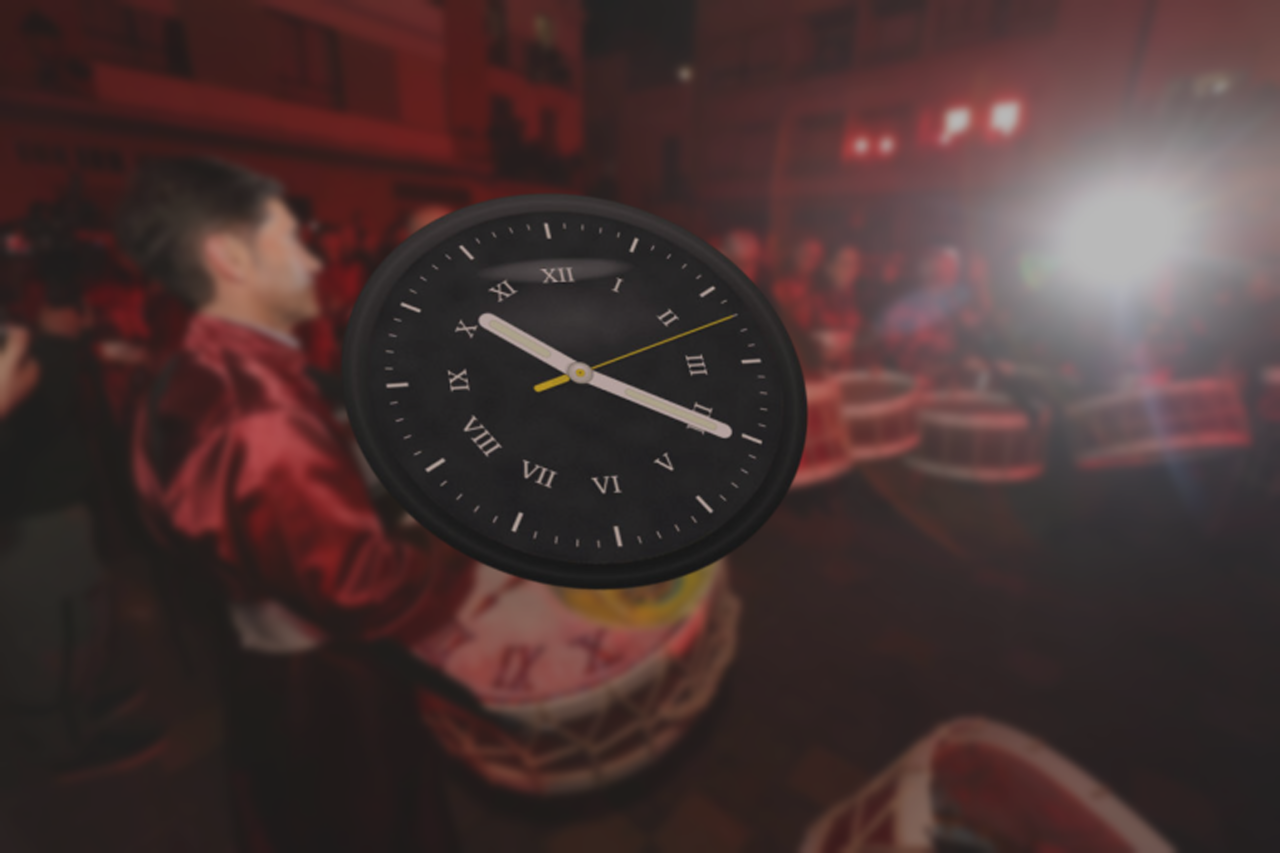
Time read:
h=10 m=20 s=12
